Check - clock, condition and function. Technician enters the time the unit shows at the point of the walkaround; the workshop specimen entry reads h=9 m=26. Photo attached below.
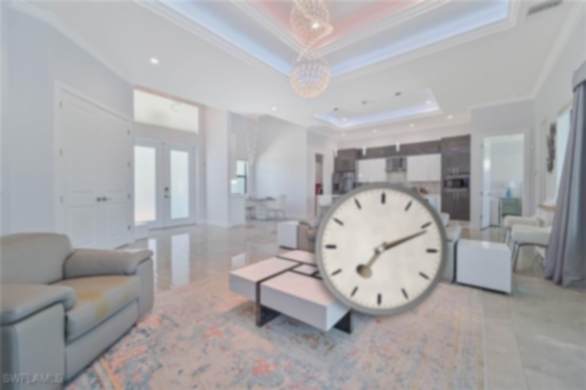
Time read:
h=7 m=11
